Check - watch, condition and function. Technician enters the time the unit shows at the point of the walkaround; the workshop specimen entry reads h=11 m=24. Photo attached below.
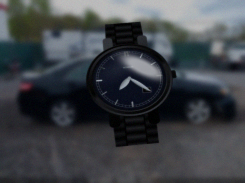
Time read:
h=7 m=22
